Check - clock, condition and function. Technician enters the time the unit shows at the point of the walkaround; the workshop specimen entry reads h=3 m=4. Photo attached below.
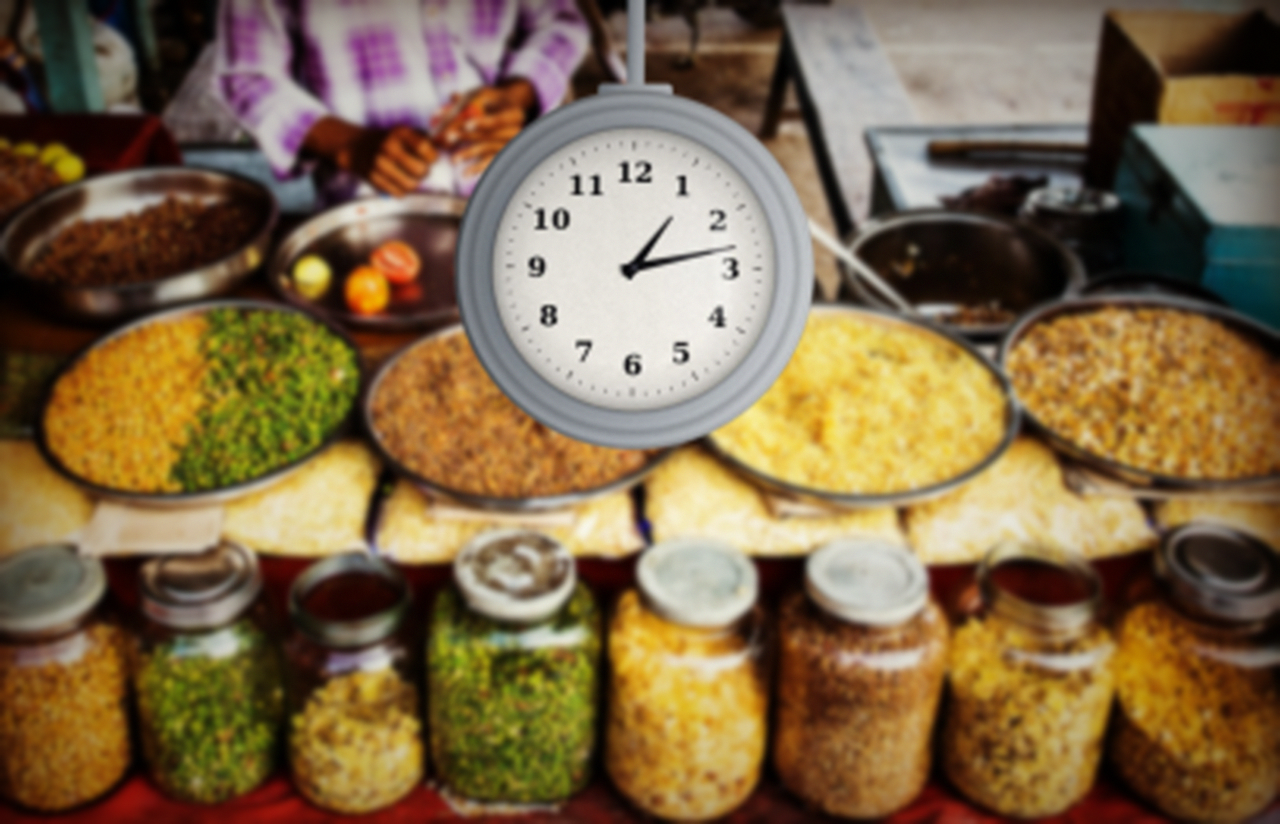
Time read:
h=1 m=13
